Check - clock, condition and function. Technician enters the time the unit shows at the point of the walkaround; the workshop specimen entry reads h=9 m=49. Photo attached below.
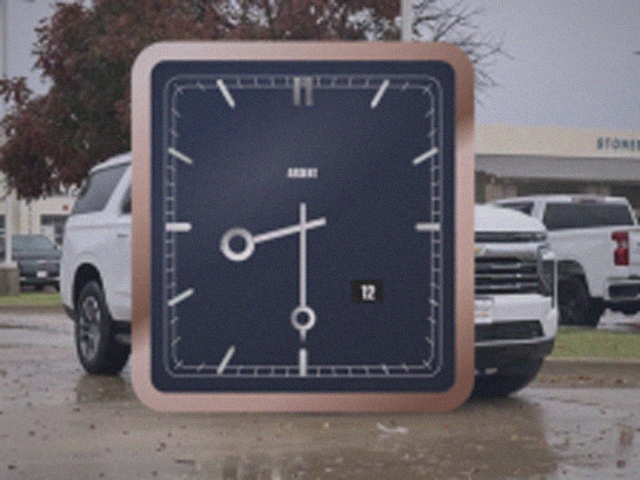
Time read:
h=8 m=30
